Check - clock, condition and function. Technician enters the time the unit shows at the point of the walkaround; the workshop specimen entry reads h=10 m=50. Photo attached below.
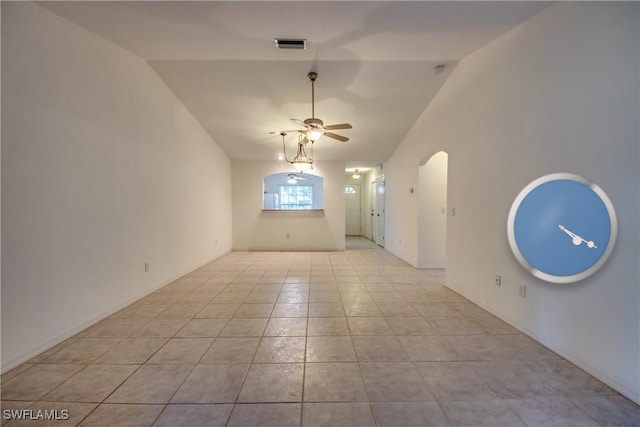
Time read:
h=4 m=20
